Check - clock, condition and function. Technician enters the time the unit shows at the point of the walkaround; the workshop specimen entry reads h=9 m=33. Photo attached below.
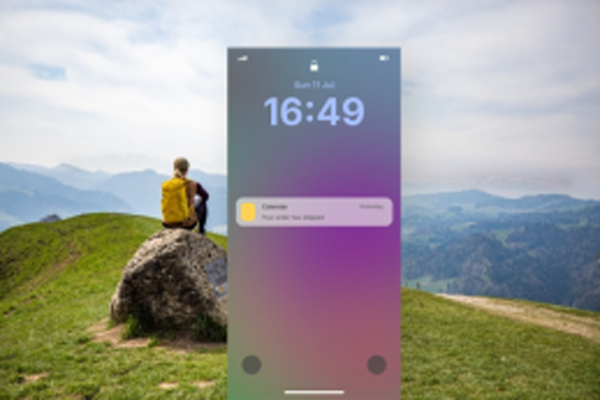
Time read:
h=16 m=49
